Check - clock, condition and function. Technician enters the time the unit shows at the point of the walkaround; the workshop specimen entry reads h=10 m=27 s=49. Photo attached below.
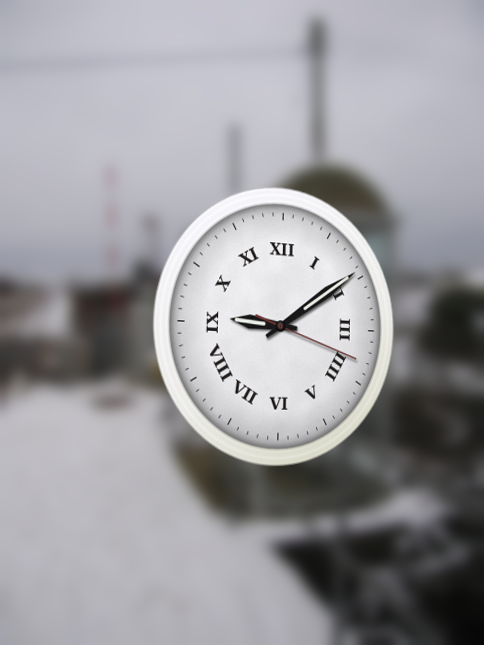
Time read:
h=9 m=9 s=18
